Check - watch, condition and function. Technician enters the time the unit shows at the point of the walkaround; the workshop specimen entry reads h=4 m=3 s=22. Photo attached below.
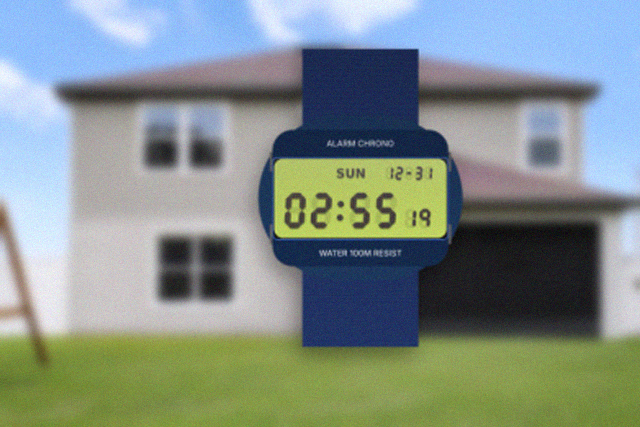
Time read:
h=2 m=55 s=19
